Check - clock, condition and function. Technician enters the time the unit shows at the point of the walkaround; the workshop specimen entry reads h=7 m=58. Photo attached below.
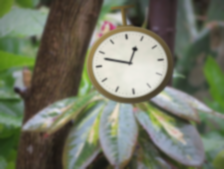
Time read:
h=12 m=48
